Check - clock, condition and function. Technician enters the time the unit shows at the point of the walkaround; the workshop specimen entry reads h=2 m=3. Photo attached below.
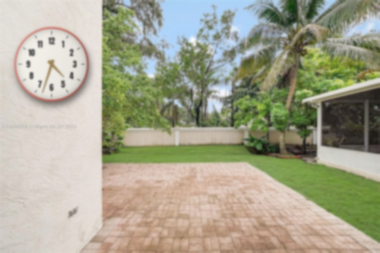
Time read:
h=4 m=33
